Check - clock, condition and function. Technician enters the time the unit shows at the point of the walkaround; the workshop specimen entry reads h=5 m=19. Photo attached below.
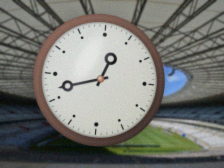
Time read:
h=12 m=42
